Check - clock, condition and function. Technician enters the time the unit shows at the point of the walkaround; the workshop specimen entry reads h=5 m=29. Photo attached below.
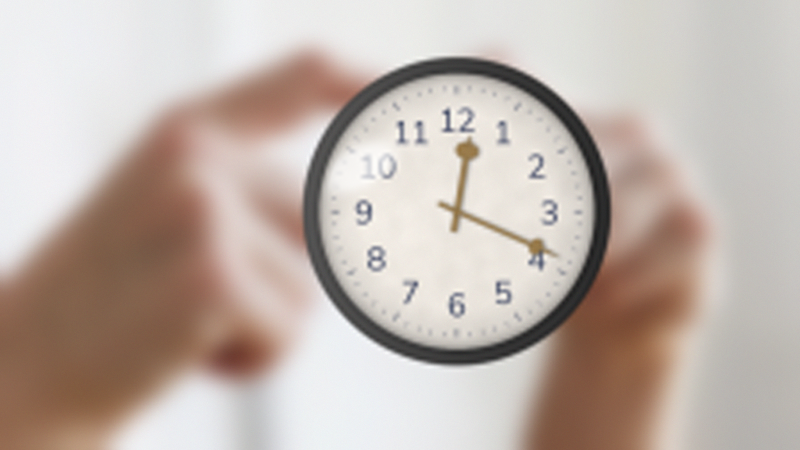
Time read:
h=12 m=19
